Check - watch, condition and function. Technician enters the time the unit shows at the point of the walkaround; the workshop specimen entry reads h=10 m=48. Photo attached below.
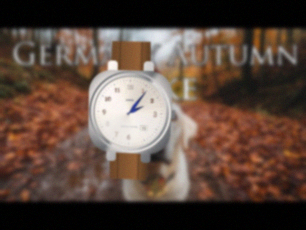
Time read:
h=2 m=6
